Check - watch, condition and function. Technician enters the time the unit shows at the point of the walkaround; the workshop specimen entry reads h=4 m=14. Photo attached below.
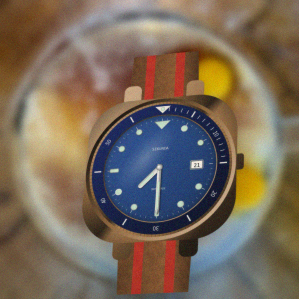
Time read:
h=7 m=30
